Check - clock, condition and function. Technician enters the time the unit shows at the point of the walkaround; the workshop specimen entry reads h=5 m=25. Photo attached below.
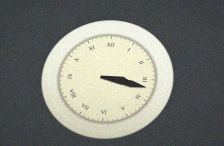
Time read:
h=3 m=17
